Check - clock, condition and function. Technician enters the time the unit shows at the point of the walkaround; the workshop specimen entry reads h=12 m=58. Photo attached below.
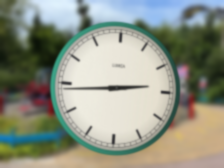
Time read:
h=2 m=44
